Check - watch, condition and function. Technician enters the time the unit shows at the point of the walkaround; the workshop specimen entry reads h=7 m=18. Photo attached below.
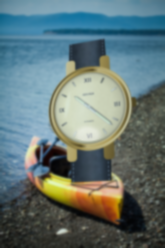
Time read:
h=10 m=22
